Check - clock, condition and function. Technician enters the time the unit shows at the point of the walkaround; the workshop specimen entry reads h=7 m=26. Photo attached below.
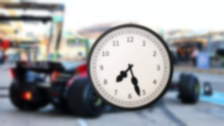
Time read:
h=7 m=27
